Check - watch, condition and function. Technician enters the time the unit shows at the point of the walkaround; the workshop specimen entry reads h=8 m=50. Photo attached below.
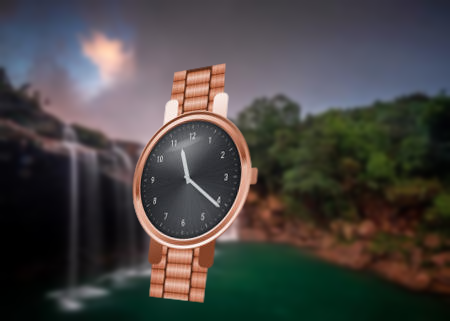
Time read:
h=11 m=21
